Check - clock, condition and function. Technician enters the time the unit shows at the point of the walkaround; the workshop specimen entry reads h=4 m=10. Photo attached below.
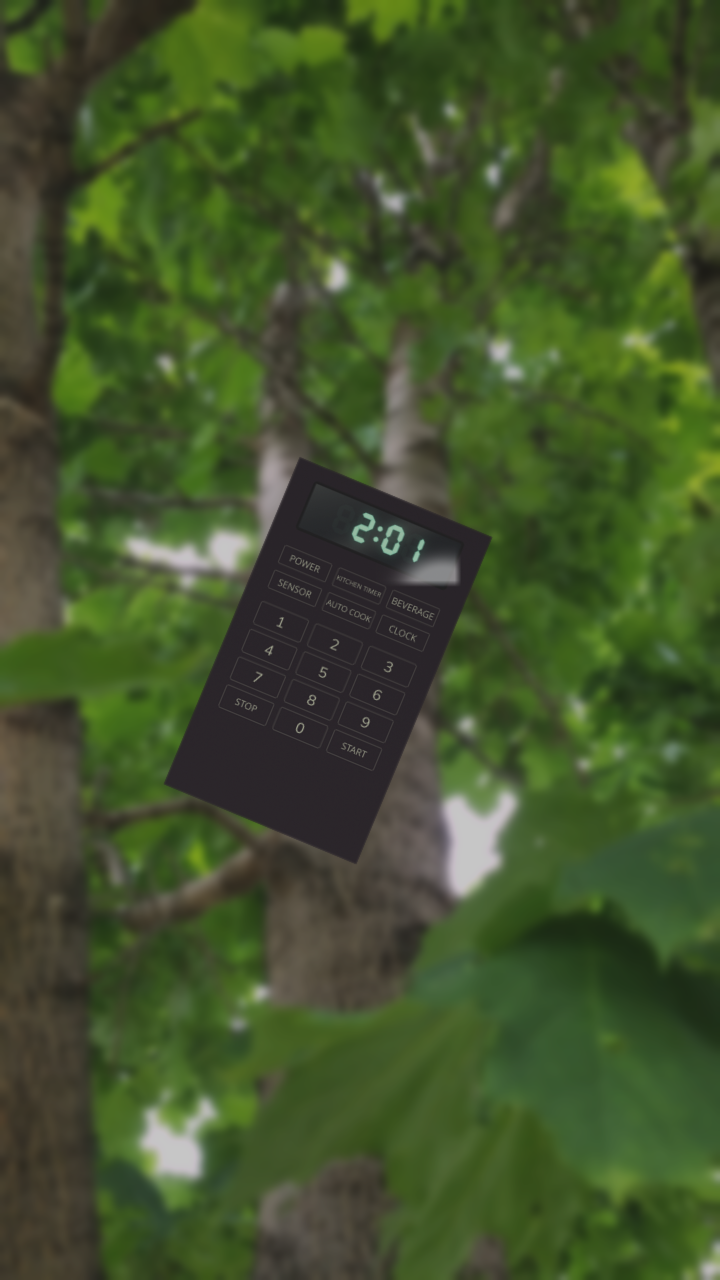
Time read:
h=2 m=1
